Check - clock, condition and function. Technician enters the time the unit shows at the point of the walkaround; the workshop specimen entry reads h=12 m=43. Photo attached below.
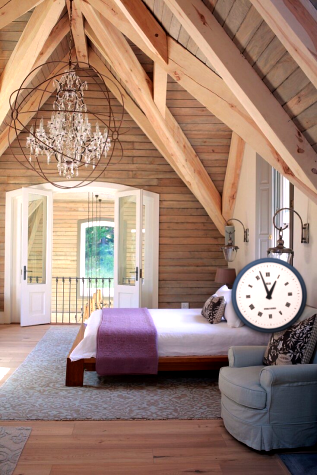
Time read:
h=12 m=57
